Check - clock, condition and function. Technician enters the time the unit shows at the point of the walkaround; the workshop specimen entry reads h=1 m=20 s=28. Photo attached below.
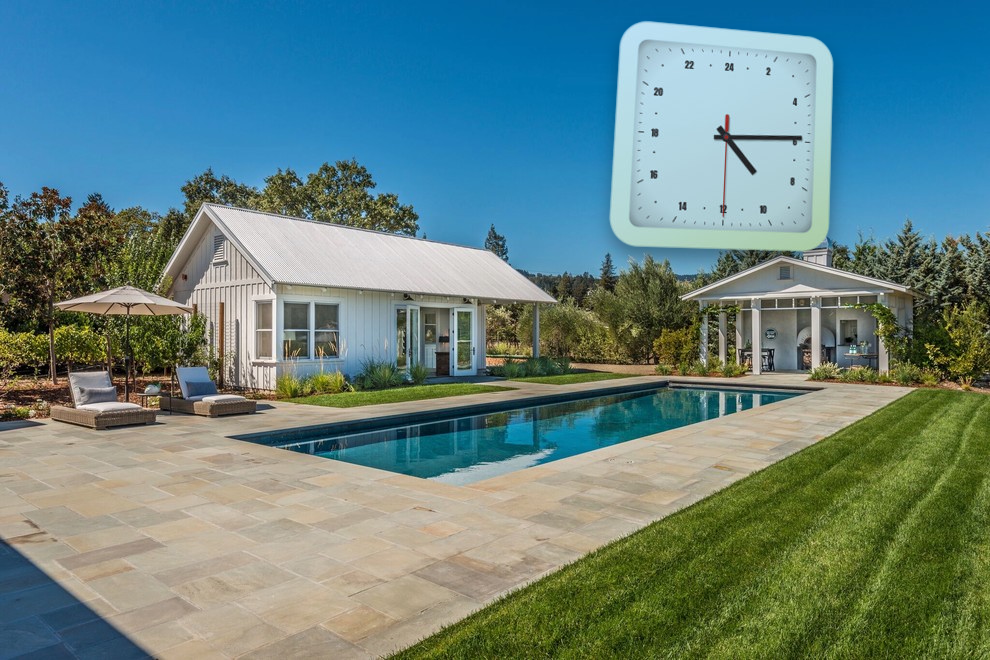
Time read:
h=9 m=14 s=30
